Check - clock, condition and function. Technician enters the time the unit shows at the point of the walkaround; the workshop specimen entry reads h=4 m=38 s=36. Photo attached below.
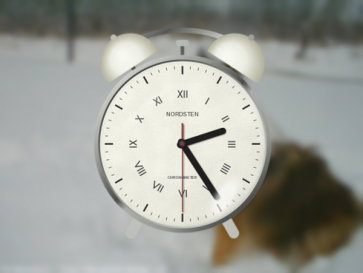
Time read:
h=2 m=24 s=30
